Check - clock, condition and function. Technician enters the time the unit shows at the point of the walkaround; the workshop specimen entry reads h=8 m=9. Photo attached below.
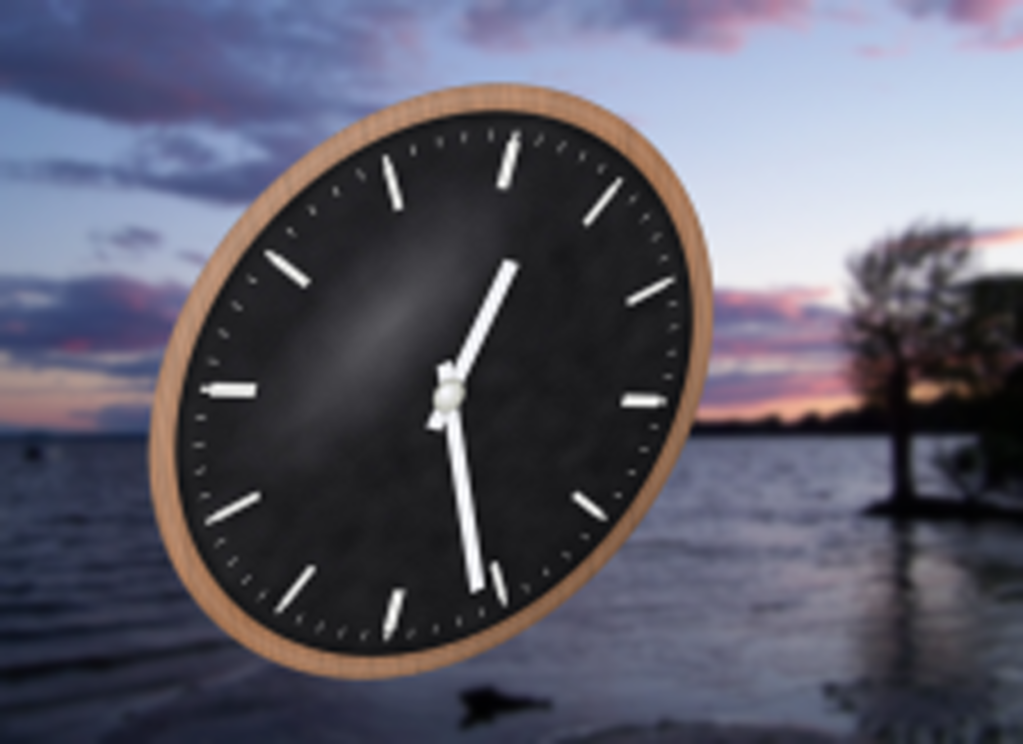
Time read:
h=12 m=26
